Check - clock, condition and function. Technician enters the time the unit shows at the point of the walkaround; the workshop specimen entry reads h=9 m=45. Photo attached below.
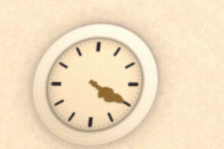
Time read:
h=4 m=20
